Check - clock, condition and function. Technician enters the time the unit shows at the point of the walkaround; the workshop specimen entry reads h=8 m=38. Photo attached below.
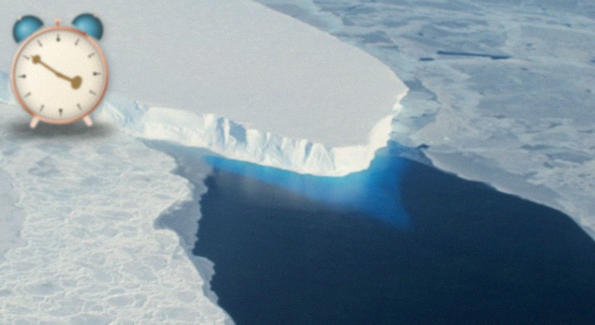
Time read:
h=3 m=51
